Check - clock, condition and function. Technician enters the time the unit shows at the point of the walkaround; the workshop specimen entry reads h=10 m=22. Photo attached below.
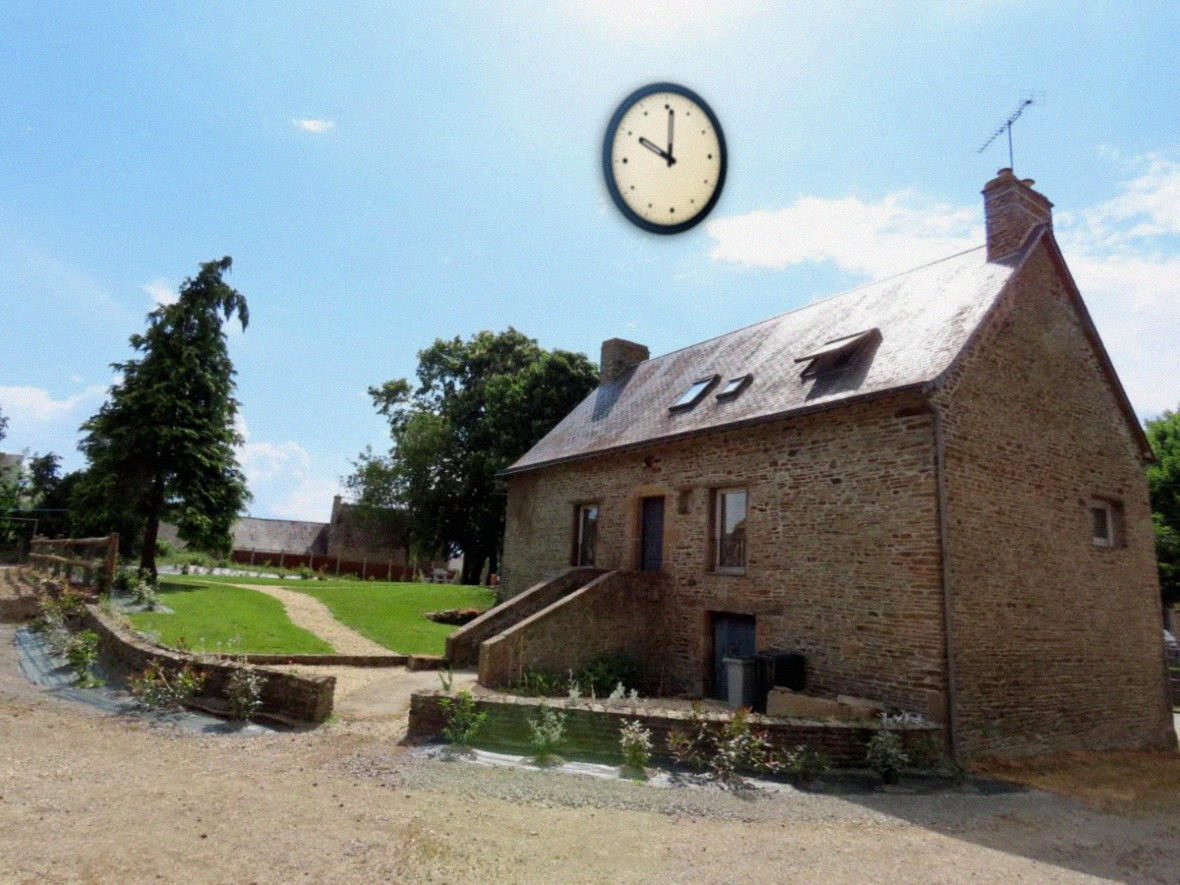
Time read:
h=10 m=1
